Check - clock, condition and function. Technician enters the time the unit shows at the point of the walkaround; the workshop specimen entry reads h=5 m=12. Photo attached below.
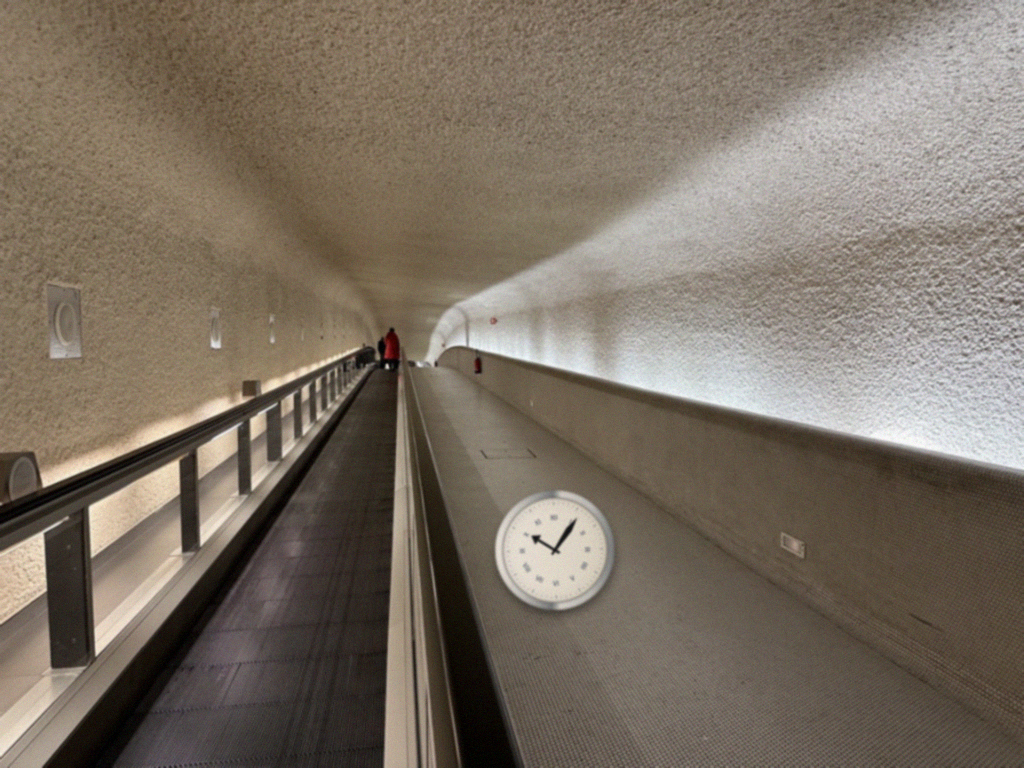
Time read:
h=10 m=6
